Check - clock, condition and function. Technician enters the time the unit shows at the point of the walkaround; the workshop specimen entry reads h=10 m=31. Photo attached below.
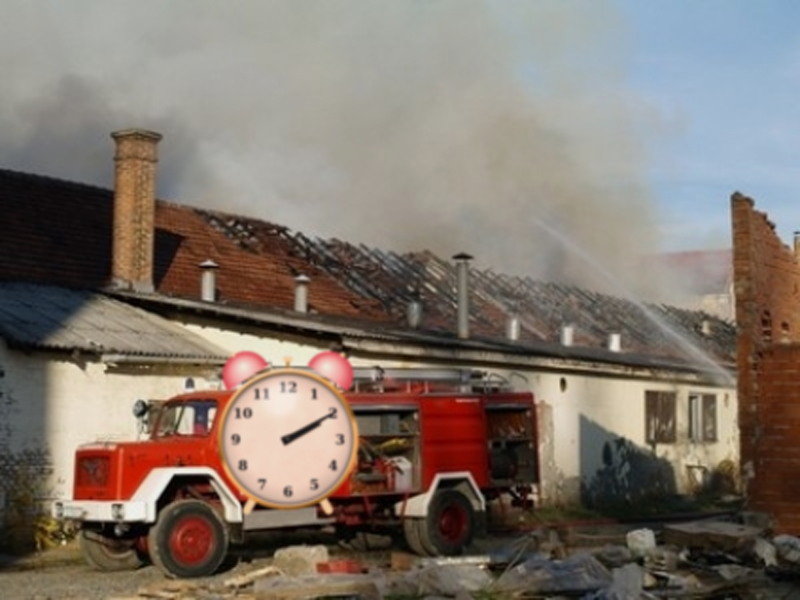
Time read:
h=2 m=10
